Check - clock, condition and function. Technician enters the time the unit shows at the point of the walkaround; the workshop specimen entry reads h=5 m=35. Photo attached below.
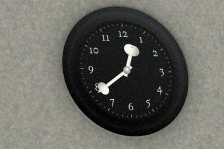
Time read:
h=12 m=39
